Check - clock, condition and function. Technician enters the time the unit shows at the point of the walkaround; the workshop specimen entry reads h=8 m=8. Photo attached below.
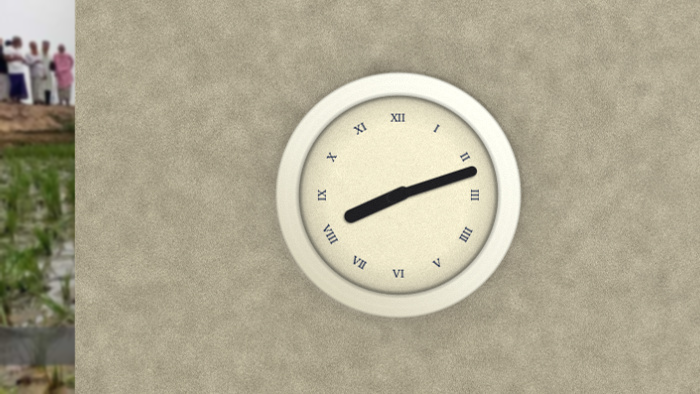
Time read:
h=8 m=12
